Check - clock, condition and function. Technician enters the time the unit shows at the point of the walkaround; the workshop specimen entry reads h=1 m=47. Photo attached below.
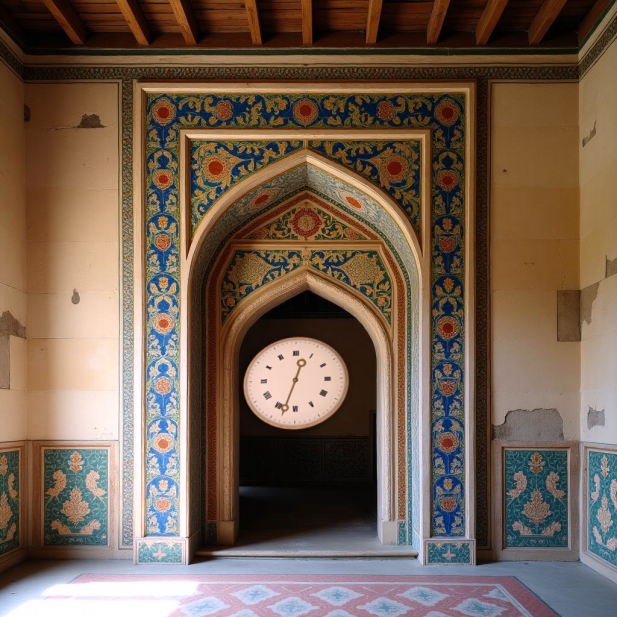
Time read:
h=12 m=33
